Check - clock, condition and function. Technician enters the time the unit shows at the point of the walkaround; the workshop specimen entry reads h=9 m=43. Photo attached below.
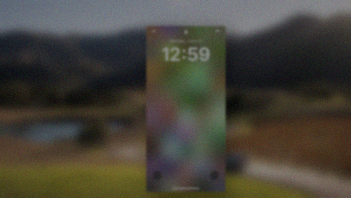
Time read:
h=12 m=59
